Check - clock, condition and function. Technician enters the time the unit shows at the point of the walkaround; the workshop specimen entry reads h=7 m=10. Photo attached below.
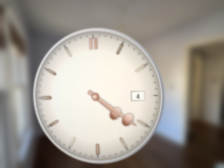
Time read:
h=4 m=21
